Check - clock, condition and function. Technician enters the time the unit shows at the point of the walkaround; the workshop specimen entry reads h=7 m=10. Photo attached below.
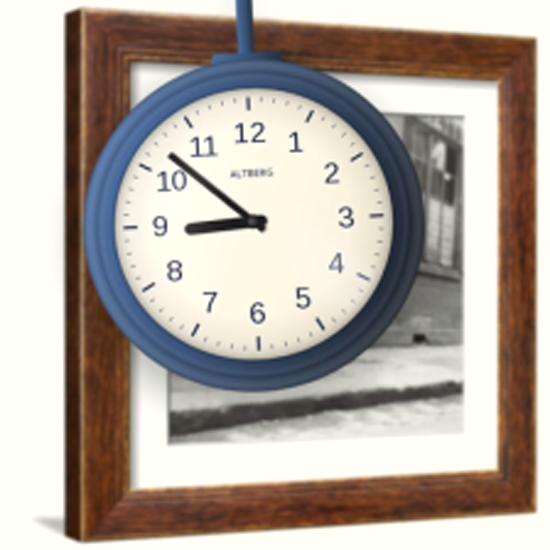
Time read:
h=8 m=52
